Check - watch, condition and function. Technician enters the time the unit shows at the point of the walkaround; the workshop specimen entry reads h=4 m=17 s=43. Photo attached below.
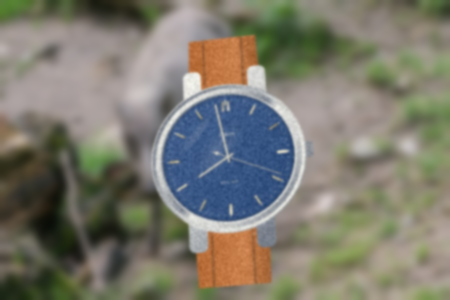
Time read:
h=7 m=58 s=19
